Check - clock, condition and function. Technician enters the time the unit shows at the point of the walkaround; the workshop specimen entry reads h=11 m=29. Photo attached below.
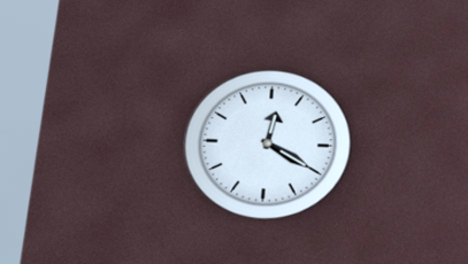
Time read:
h=12 m=20
